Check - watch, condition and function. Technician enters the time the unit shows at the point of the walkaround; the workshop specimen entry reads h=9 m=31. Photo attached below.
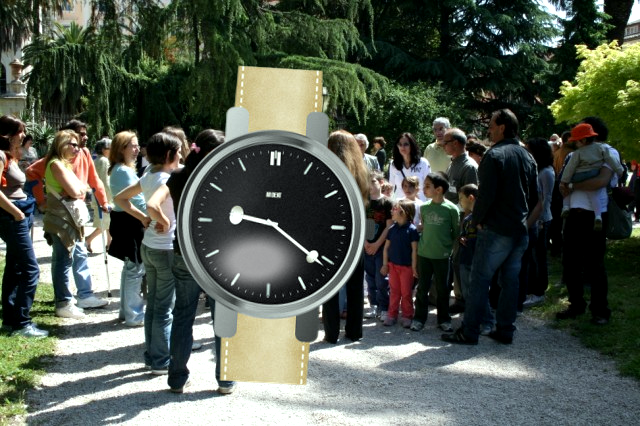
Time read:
h=9 m=21
